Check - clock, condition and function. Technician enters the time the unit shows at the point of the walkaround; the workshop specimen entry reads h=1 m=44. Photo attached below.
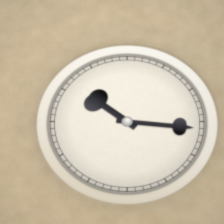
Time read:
h=10 m=16
